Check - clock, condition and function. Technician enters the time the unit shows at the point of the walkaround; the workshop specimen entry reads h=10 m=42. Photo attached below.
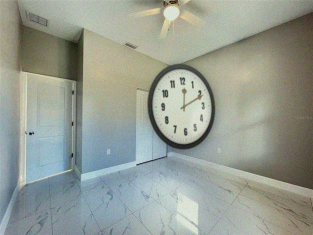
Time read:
h=12 m=11
